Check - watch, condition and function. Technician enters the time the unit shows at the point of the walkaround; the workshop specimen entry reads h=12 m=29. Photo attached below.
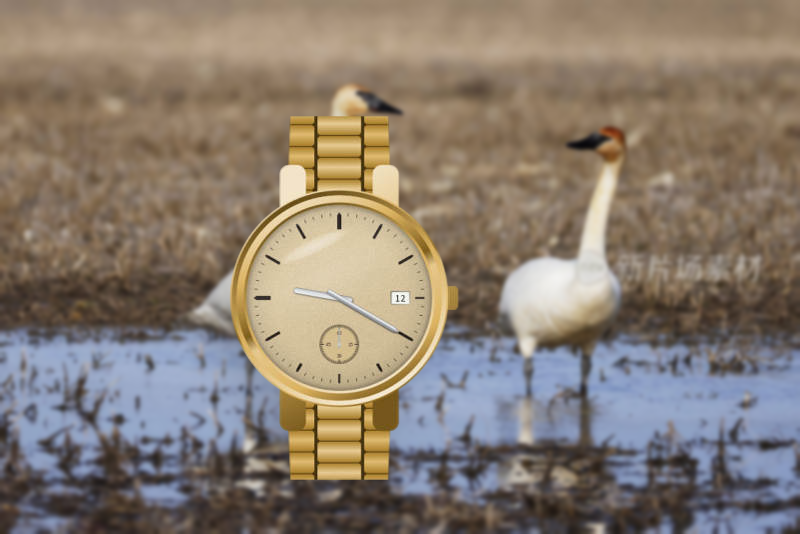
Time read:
h=9 m=20
